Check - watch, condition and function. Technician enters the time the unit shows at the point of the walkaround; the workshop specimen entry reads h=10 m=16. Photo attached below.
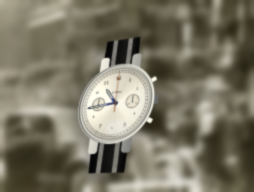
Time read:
h=10 m=44
